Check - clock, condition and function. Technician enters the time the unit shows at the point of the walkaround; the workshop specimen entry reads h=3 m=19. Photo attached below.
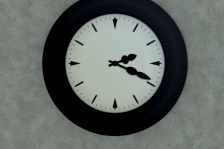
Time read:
h=2 m=19
